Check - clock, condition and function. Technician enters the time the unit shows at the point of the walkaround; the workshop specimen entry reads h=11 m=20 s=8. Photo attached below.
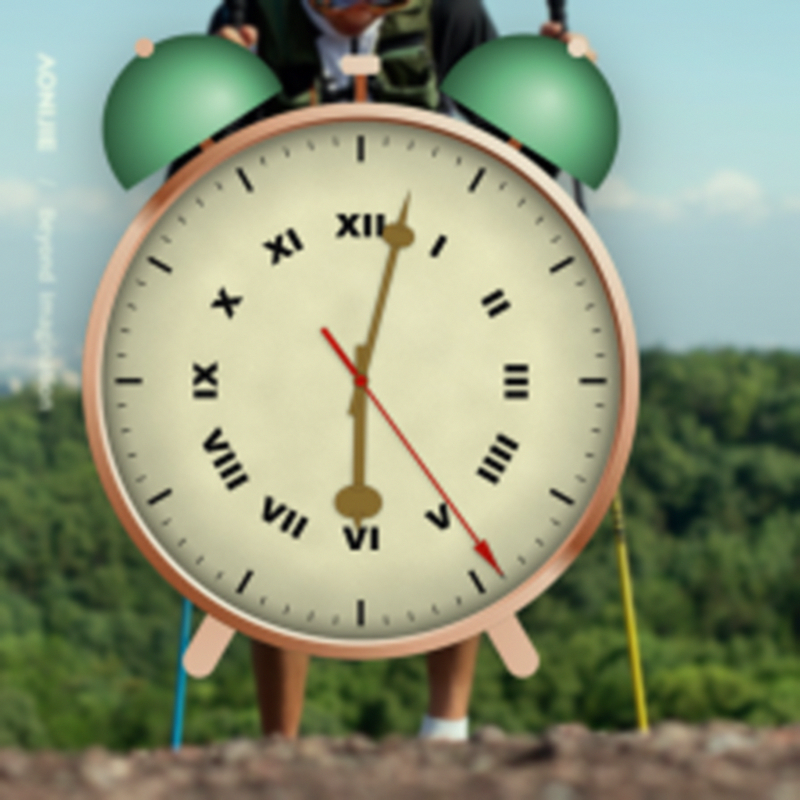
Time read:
h=6 m=2 s=24
